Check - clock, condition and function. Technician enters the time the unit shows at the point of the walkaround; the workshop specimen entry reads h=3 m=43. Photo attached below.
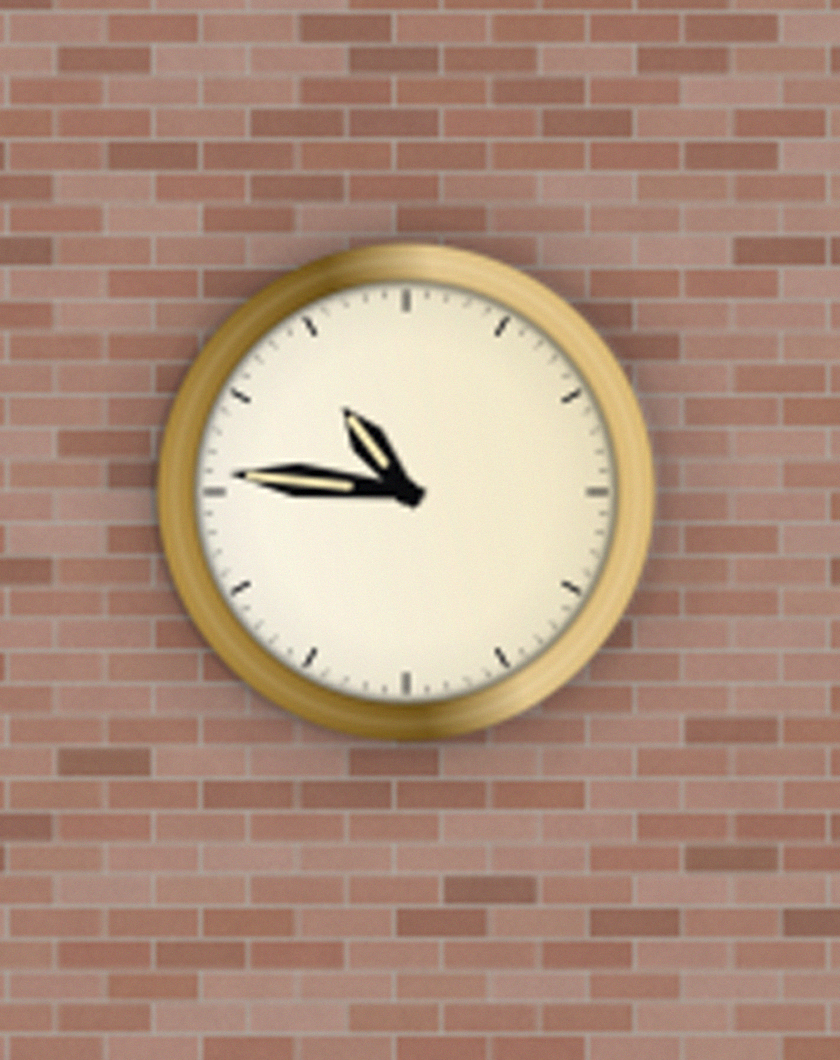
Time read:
h=10 m=46
